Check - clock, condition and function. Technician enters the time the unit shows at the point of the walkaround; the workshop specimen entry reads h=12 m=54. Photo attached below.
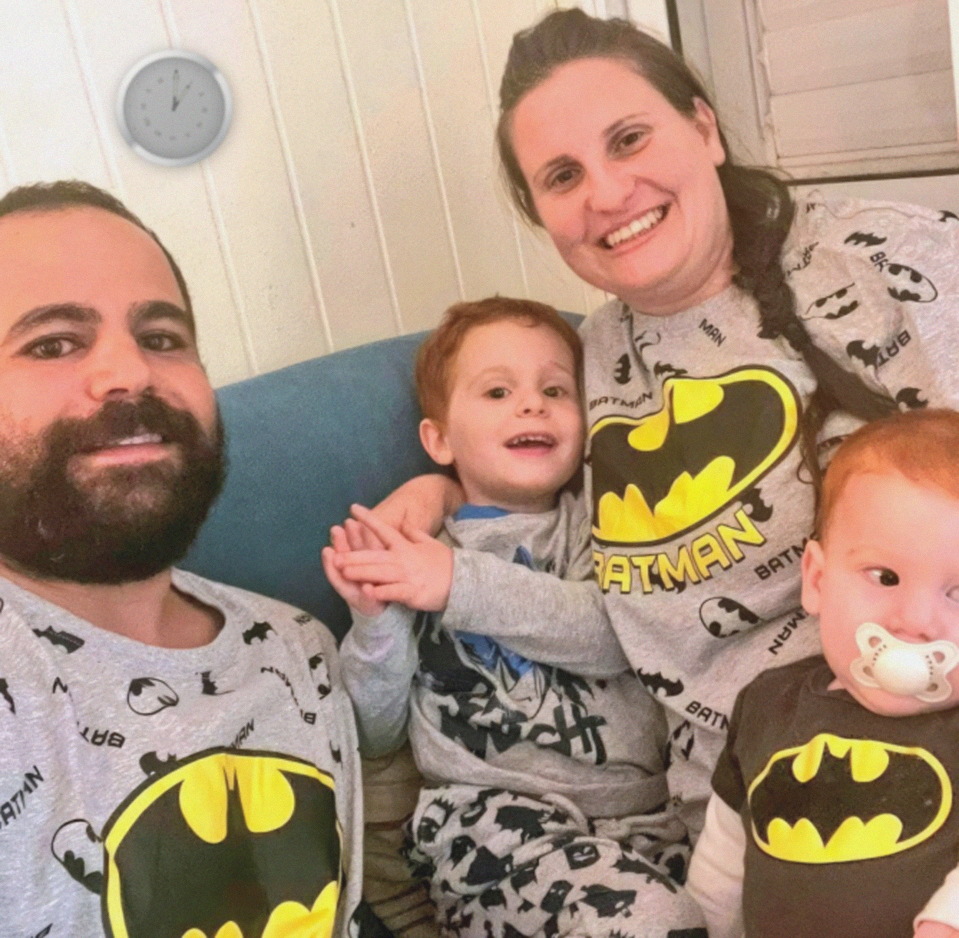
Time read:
h=1 m=0
